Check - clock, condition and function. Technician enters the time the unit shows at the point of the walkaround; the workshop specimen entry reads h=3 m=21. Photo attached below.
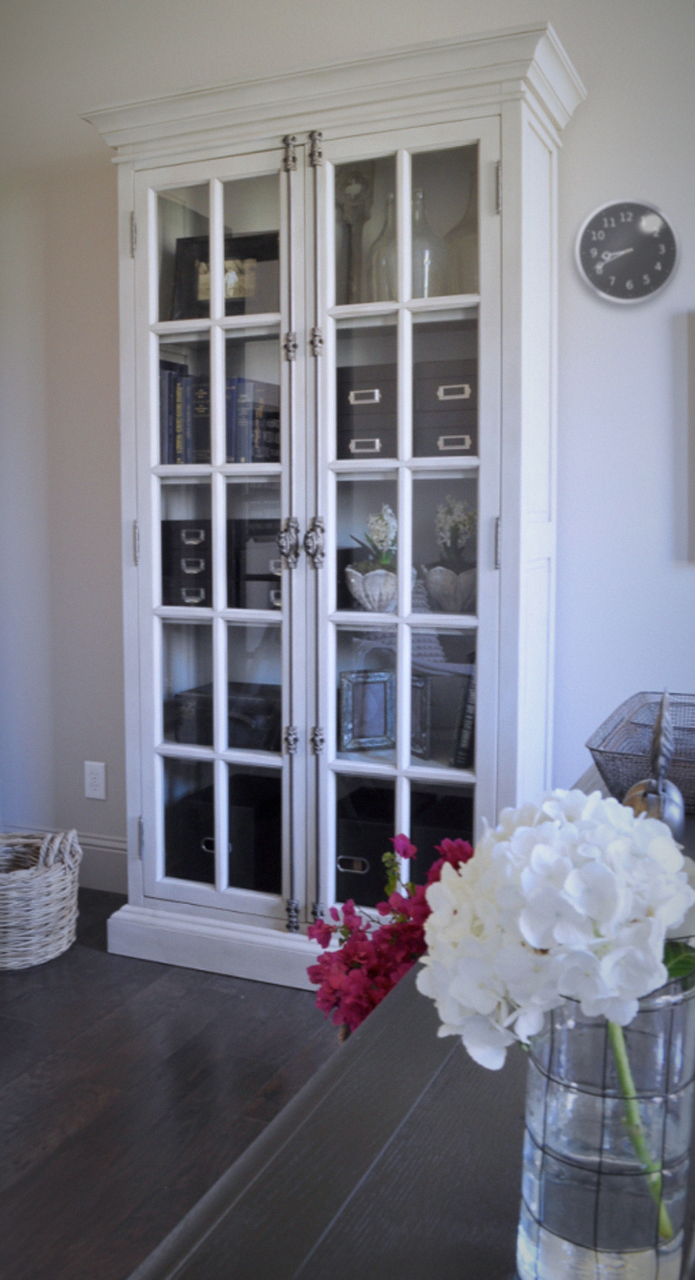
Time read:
h=8 m=41
